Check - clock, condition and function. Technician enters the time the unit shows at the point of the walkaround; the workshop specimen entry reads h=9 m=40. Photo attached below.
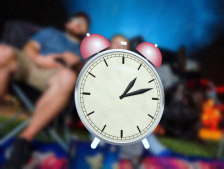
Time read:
h=1 m=12
